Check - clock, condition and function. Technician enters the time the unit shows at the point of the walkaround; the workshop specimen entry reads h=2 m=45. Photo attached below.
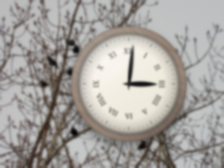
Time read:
h=3 m=1
